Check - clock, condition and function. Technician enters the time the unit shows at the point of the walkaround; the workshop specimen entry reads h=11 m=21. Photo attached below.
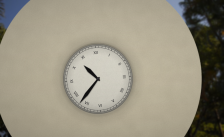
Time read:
h=10 m=37
